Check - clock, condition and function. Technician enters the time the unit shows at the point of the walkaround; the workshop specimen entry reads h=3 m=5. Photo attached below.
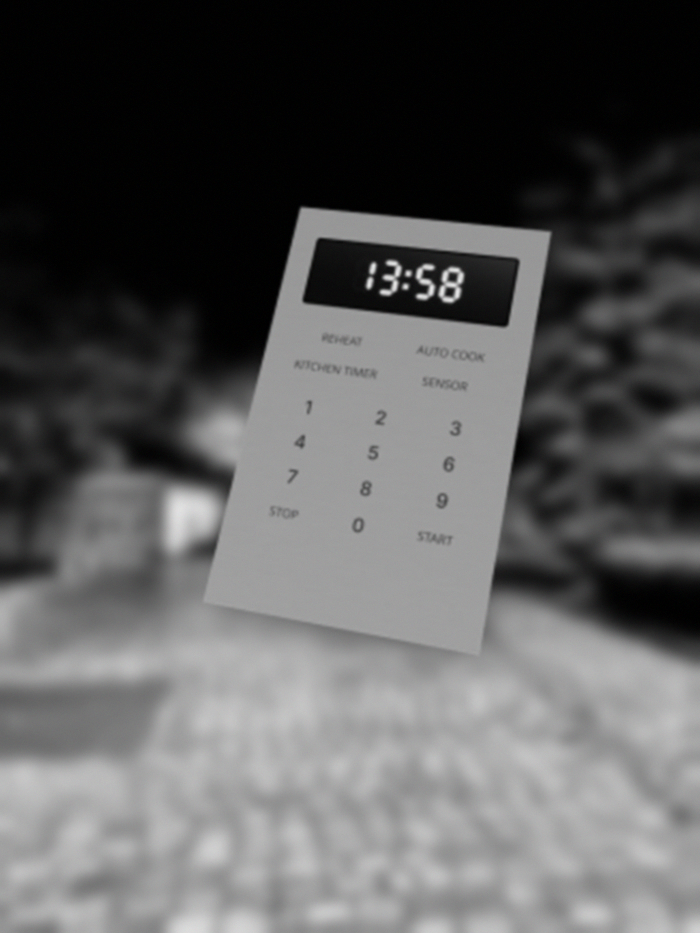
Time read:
h=13 m=58
